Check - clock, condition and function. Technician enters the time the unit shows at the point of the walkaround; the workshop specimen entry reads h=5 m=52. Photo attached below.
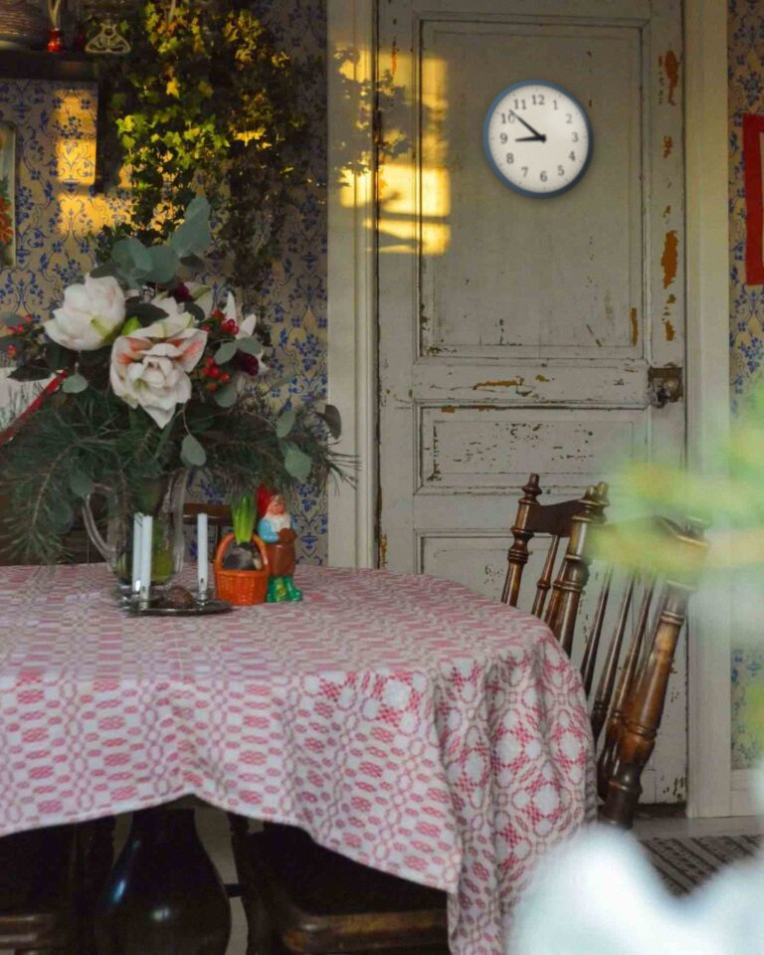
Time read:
h=8 m=52
